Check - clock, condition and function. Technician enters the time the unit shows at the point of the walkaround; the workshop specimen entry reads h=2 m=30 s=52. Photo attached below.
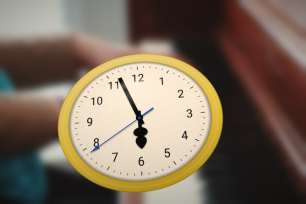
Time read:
h=5 m=56 s=39
